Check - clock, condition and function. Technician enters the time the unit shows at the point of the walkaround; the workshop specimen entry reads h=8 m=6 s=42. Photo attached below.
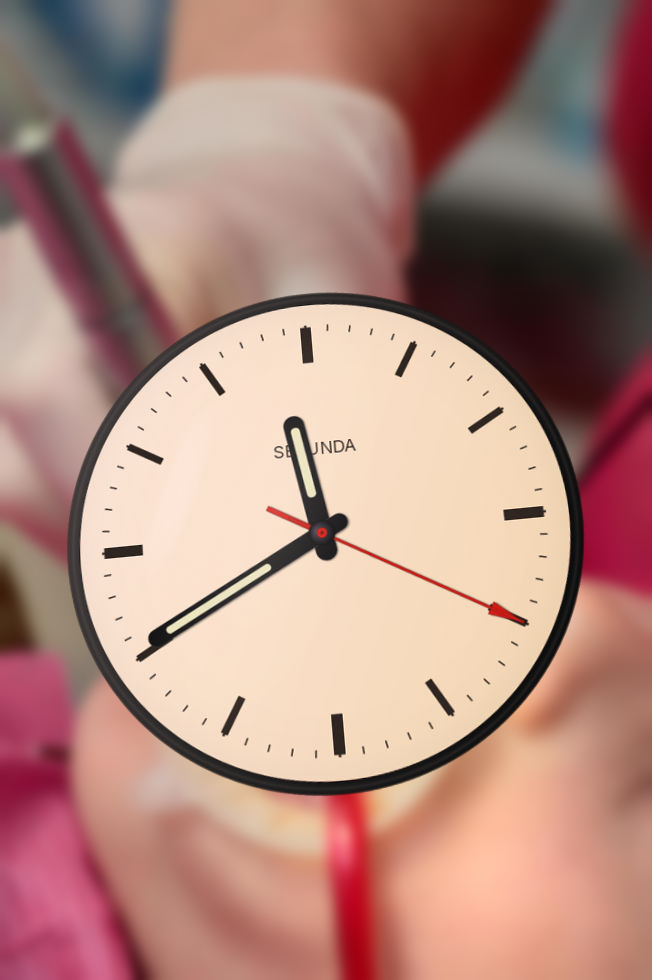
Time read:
h=11 m=40 s=20
